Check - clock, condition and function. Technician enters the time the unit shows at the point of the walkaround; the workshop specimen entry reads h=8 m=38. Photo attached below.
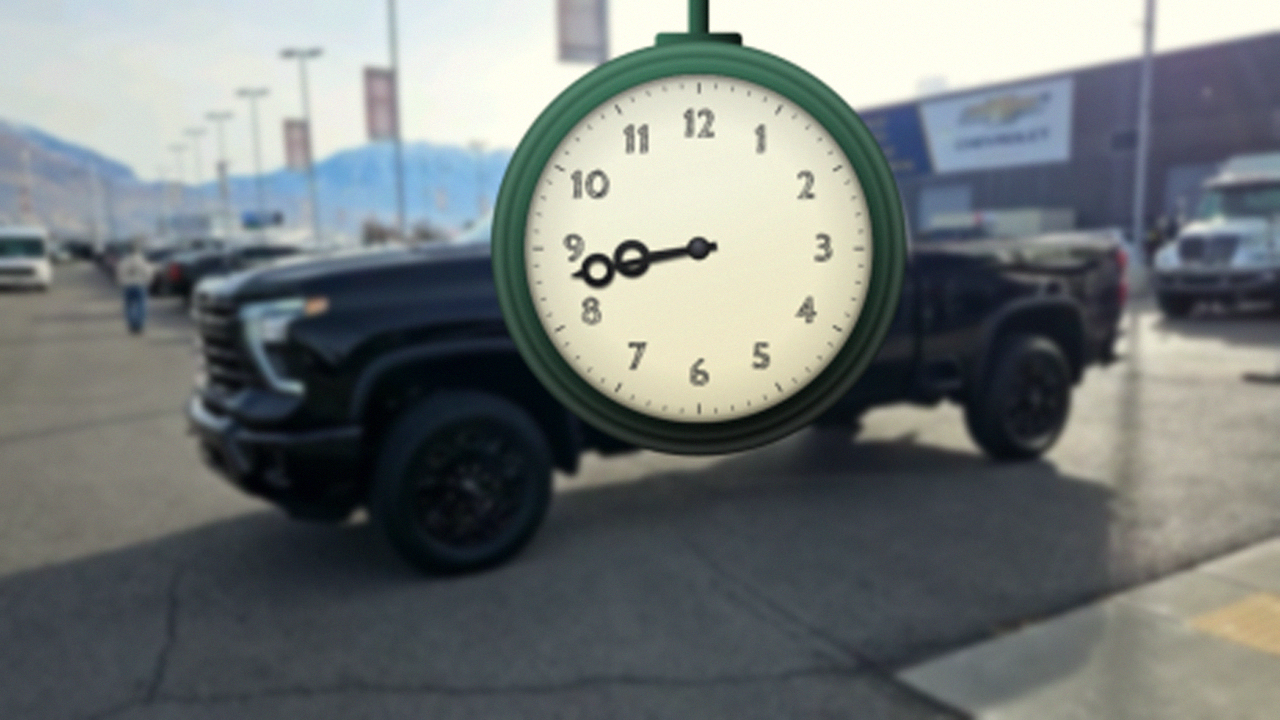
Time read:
h=8 m=43
